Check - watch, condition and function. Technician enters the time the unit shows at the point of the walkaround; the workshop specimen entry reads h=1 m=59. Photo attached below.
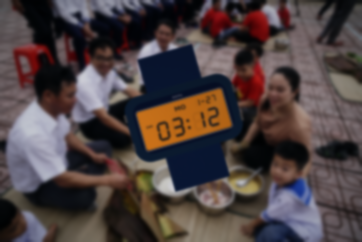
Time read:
h=3 m=12
